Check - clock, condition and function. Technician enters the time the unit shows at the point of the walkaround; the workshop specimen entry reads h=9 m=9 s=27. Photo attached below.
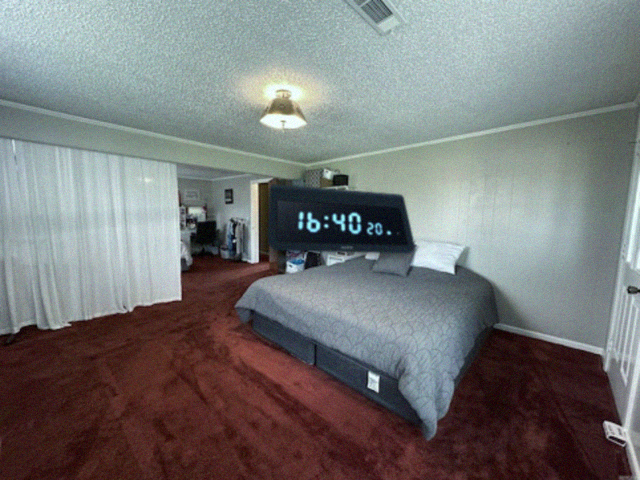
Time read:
h=16 m=40 s=20
